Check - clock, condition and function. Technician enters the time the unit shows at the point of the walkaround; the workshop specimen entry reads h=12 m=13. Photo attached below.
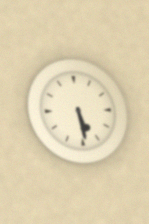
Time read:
h=5 m=29
